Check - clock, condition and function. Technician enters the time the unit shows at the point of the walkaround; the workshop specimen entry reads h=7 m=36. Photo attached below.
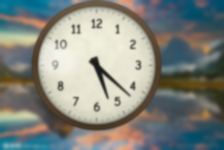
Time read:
h=5 m=22
